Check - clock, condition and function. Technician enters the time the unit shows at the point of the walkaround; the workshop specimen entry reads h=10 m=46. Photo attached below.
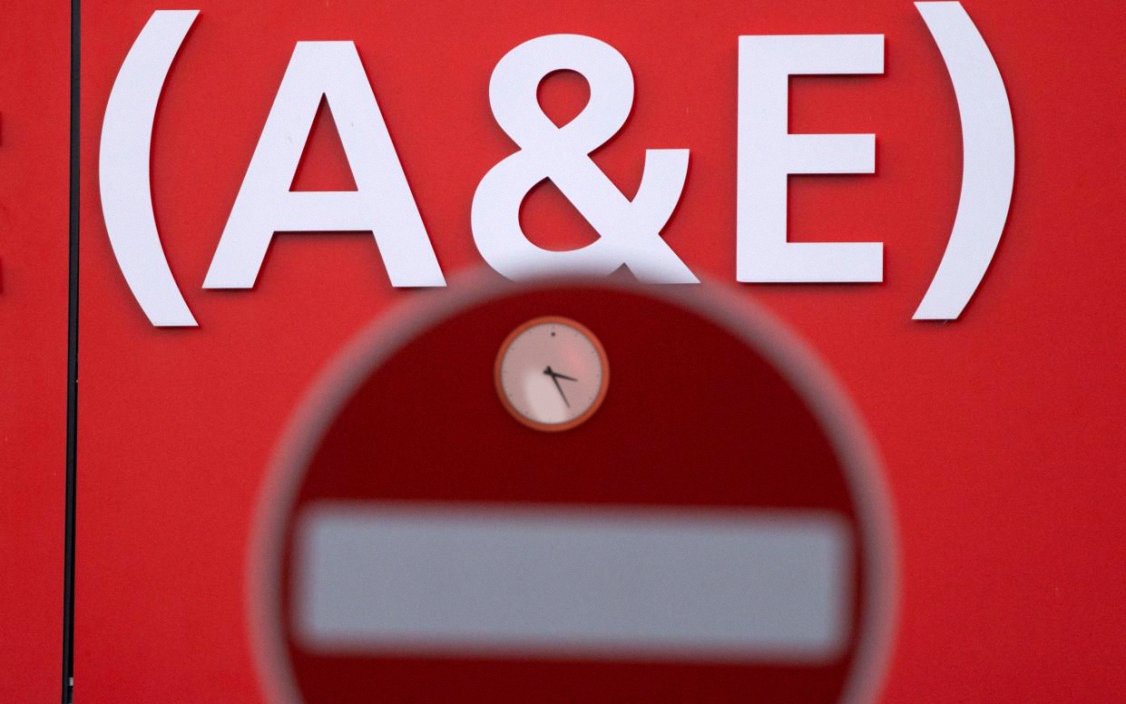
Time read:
h=3 m=25
